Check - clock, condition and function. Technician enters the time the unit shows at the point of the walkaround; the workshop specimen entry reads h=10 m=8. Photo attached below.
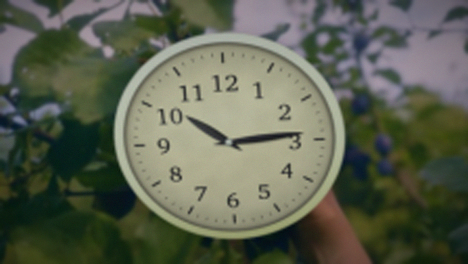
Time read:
h=10 m=14
